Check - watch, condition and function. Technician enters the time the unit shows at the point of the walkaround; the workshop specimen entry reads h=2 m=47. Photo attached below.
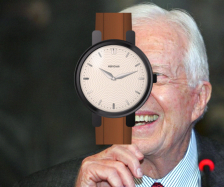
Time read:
h=10 m=12
